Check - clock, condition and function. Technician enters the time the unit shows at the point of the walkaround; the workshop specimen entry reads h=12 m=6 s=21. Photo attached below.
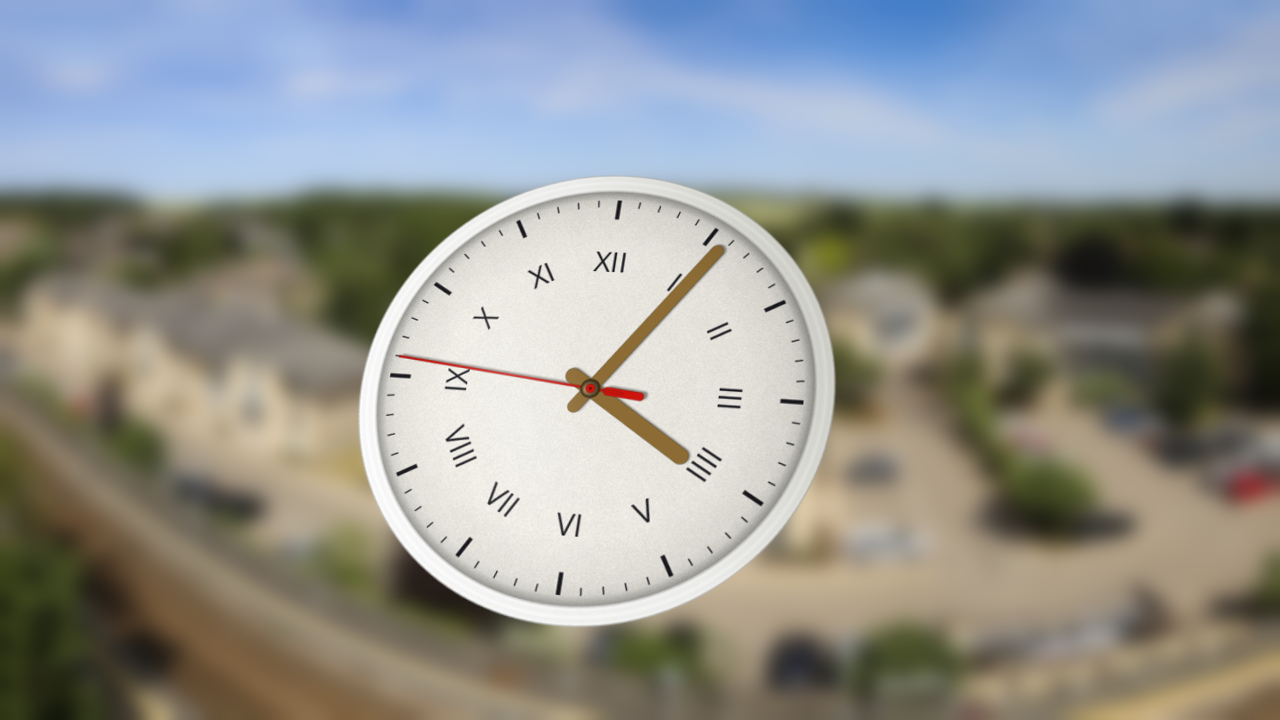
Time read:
h=4 m=5 s=46
